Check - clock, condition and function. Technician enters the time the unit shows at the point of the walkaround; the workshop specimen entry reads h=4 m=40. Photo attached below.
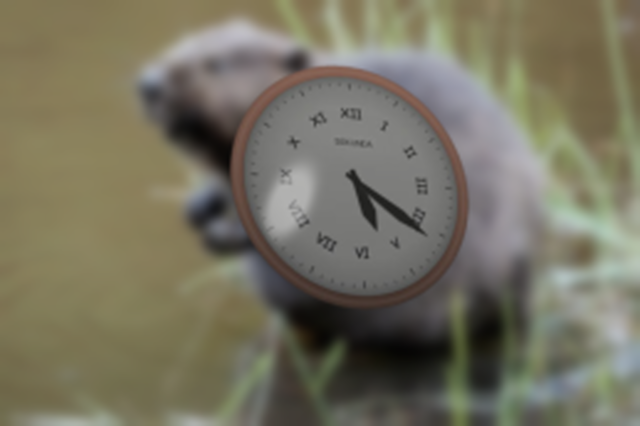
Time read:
h=5 m=21
